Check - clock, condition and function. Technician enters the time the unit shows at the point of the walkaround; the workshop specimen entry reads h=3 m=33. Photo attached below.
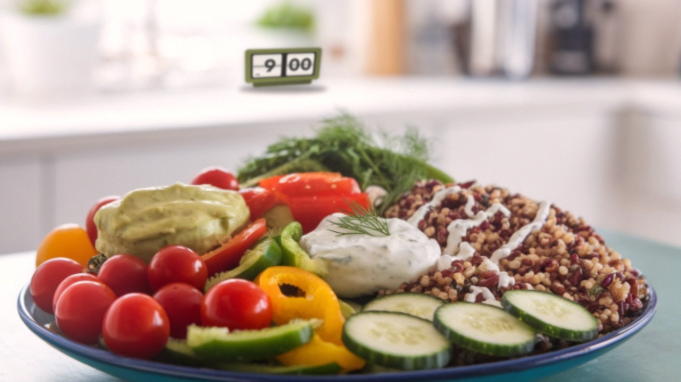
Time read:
h=9 m=0
